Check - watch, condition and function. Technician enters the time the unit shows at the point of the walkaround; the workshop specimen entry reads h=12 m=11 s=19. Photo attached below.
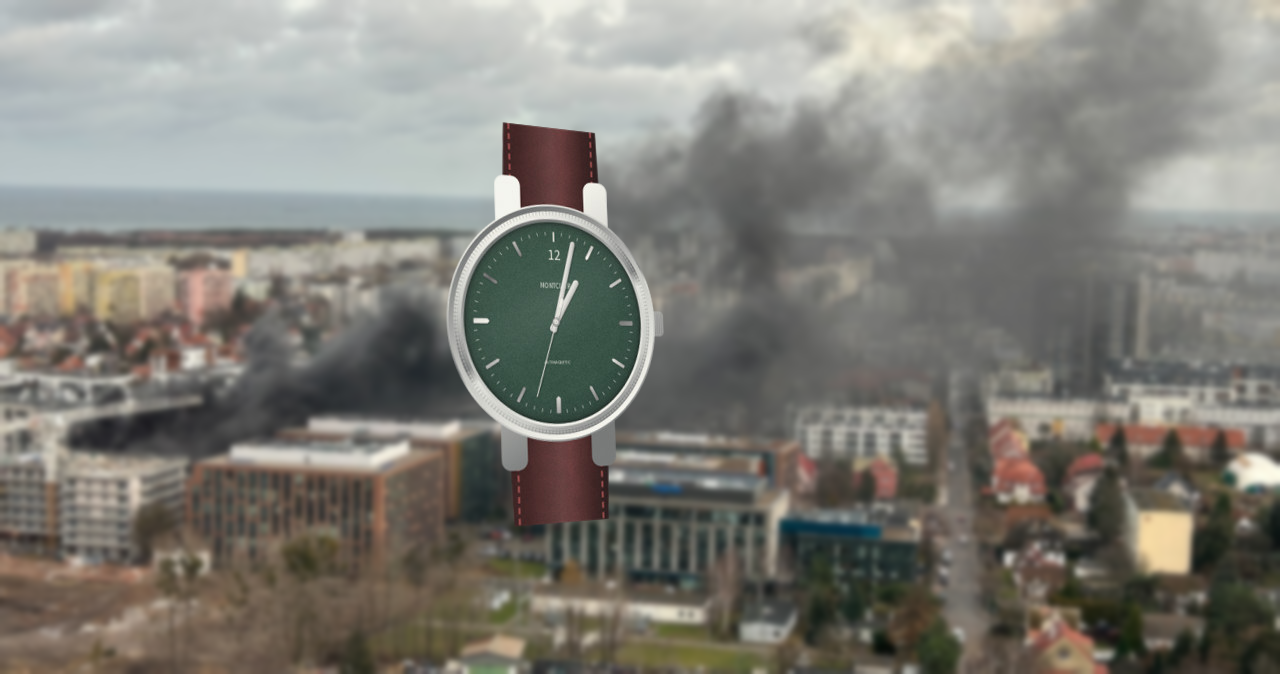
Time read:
h=1 m=2 s=33
